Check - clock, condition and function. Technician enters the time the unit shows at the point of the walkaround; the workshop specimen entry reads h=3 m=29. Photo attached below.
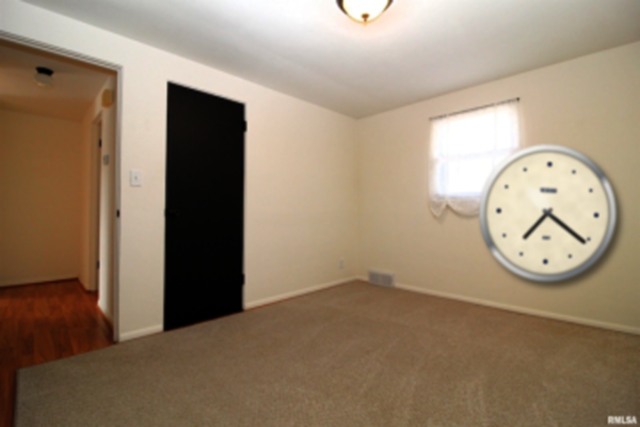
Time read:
h=7 m=21
